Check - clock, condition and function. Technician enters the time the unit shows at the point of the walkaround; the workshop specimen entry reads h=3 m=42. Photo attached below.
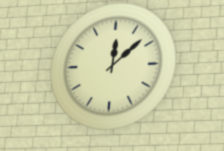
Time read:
h=12 m=8
